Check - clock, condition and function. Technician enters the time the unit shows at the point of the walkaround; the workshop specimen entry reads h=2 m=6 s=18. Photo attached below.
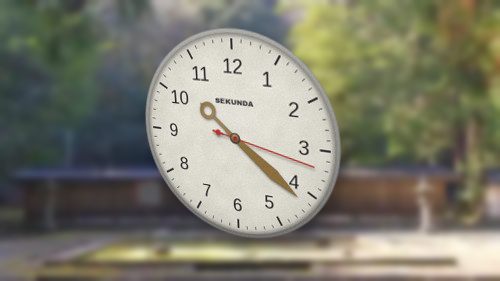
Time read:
h=10 m=21 s=17
